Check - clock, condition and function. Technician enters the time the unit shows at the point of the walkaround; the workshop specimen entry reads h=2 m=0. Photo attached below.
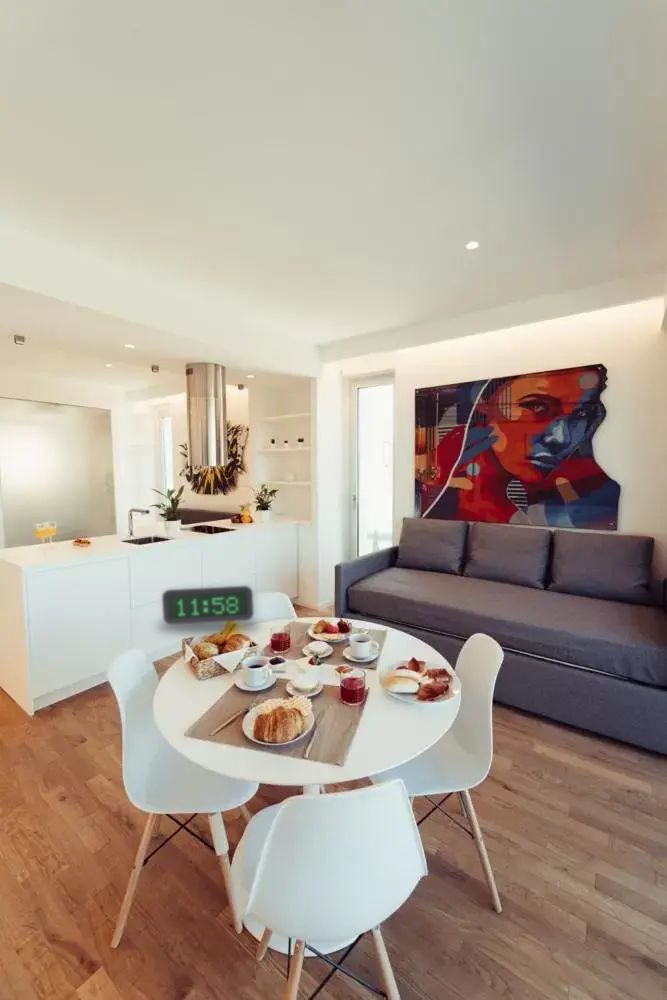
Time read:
h=11 m=58
